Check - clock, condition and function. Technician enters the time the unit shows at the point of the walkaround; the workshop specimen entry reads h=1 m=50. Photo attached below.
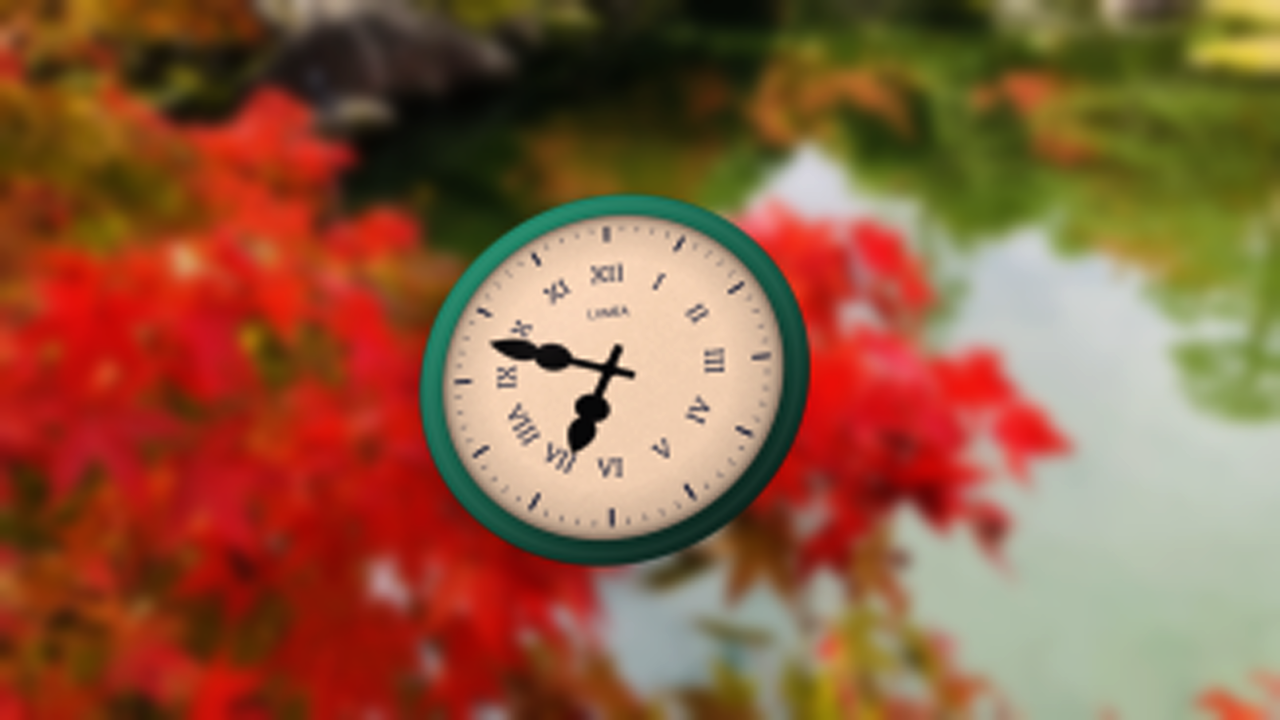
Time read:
h=6 m=48
